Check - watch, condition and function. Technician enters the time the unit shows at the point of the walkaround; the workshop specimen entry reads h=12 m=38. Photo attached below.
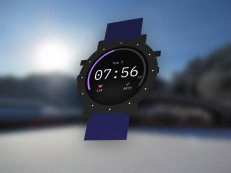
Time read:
h=7 m=56
